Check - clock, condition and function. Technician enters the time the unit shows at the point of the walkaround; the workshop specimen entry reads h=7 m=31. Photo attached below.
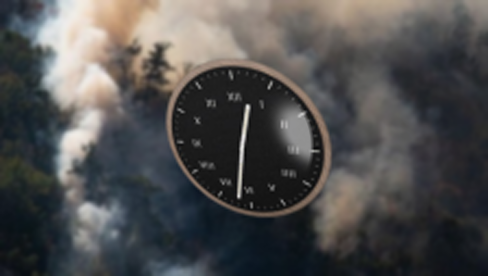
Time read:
h=12 m=32
